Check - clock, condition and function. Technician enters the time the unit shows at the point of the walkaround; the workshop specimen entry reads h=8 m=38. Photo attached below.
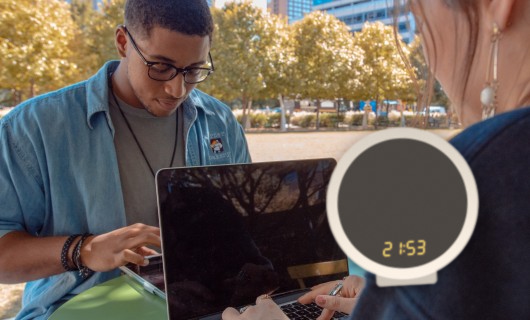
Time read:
h=21 m=53
